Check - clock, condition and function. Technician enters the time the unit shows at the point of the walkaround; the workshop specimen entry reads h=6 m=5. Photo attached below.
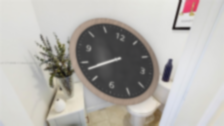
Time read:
h=7 m=38
